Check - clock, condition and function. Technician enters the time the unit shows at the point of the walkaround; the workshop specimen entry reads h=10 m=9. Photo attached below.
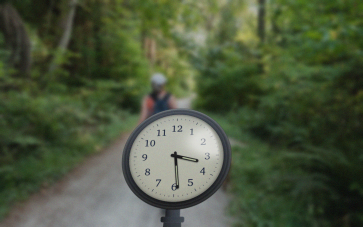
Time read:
h=3 m=29
